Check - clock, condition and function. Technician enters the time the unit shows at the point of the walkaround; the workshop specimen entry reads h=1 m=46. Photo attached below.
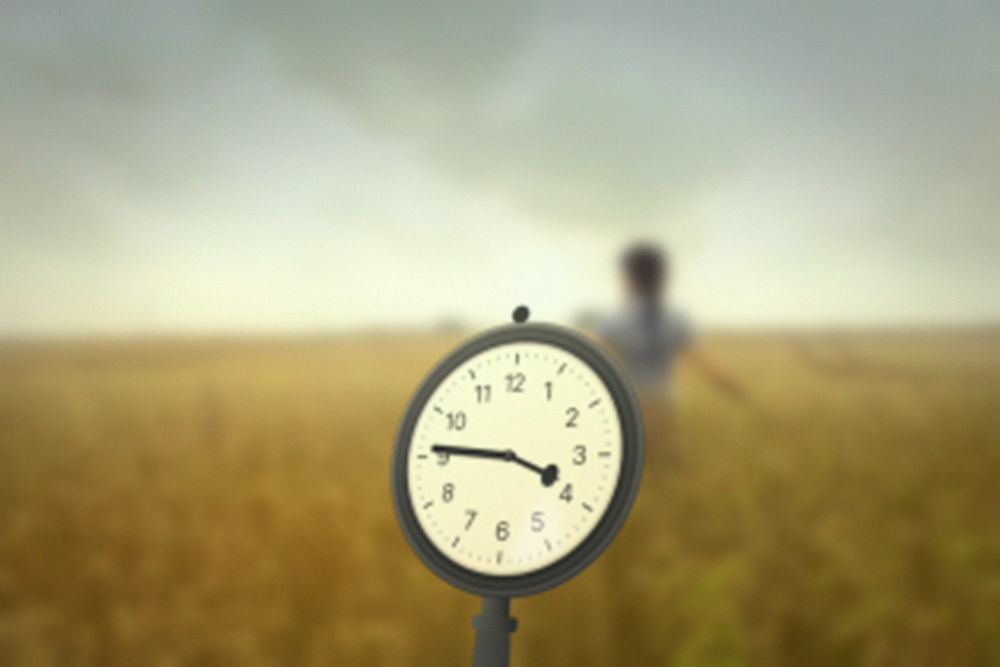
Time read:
h=3 m=46
